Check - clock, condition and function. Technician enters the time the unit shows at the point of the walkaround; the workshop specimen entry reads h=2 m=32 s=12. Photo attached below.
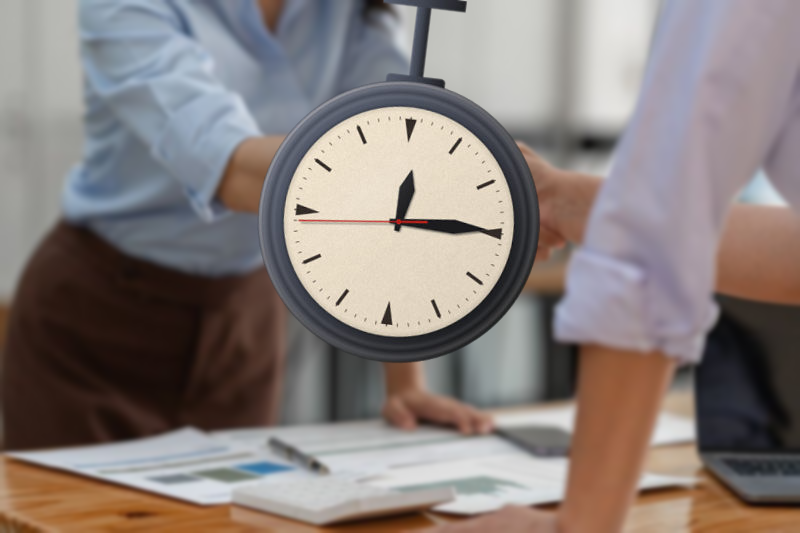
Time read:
h=12 m=14 s=44
